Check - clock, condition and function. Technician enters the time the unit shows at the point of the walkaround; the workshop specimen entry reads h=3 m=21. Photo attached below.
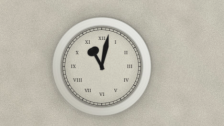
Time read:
h=11 m=2
